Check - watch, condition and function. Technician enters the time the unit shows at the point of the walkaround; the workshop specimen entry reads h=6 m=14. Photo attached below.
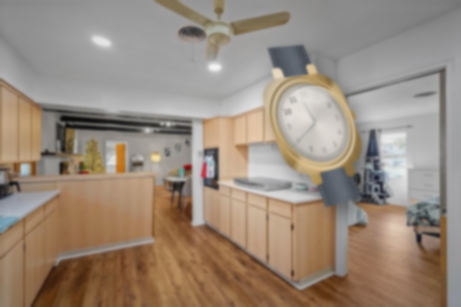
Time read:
h=11 m=40
